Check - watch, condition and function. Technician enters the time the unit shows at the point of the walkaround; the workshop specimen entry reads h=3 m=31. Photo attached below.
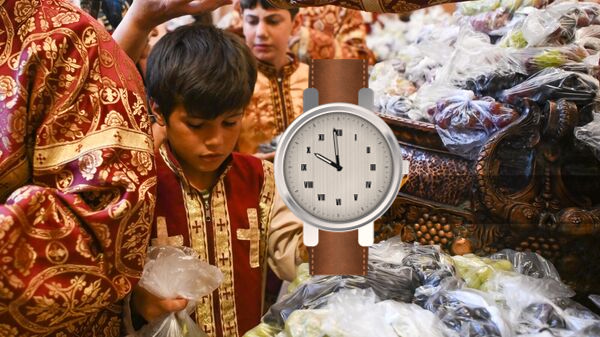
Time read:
h=9 m=59
